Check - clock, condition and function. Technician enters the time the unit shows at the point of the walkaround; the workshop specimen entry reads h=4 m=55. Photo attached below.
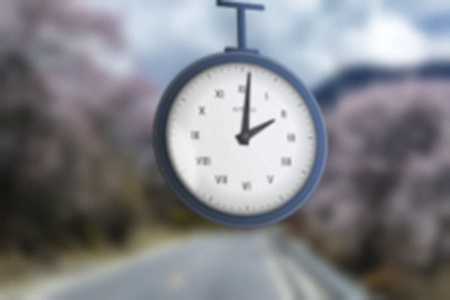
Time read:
h=2 m=1
